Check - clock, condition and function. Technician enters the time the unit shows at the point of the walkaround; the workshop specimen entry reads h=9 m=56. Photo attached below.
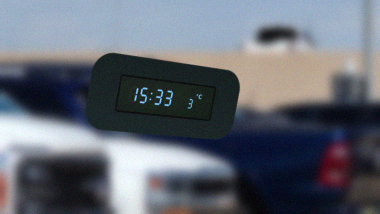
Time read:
h=15 m=33
